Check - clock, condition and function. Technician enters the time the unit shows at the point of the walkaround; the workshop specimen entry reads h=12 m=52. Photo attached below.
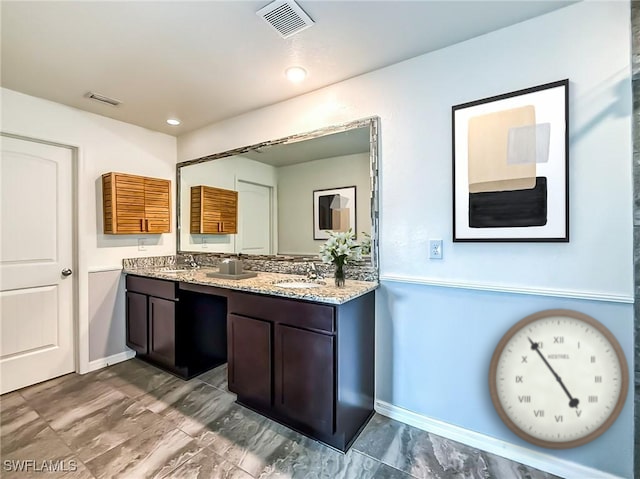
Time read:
h=4 m=54
